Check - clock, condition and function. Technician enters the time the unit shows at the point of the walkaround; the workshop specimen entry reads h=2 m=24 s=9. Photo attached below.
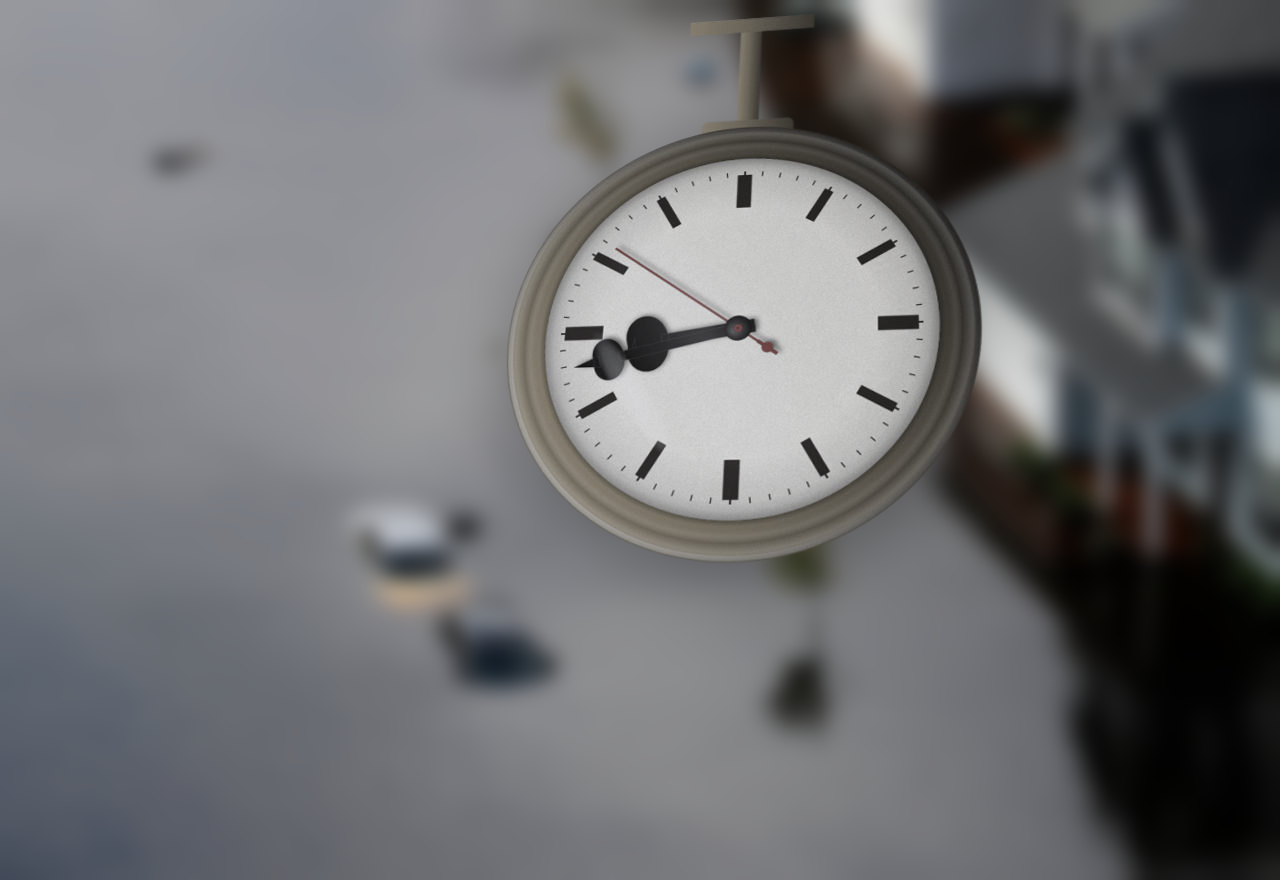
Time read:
h=8 m=42 s=51
